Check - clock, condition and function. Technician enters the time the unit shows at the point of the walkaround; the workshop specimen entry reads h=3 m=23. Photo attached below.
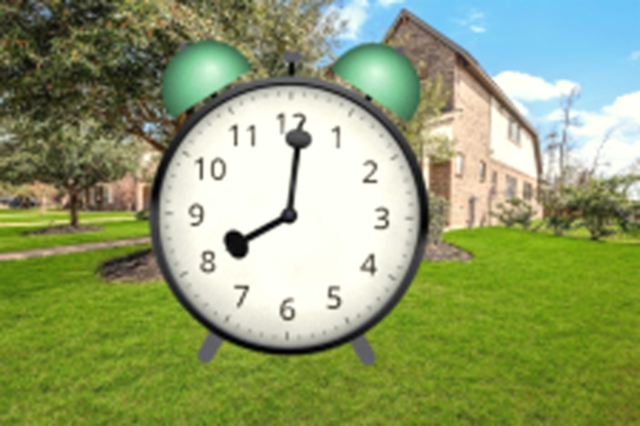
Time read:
h=8 m=1
